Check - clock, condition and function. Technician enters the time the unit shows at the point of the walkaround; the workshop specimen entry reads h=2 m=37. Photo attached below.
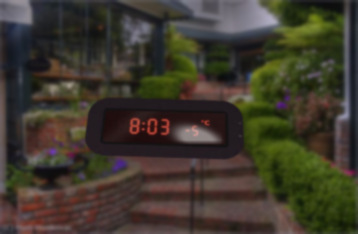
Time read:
h=8 m=3
